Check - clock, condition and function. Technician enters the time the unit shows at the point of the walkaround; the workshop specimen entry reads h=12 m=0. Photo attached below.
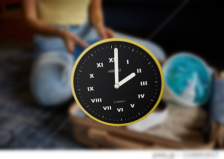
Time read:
h=2 m=1
